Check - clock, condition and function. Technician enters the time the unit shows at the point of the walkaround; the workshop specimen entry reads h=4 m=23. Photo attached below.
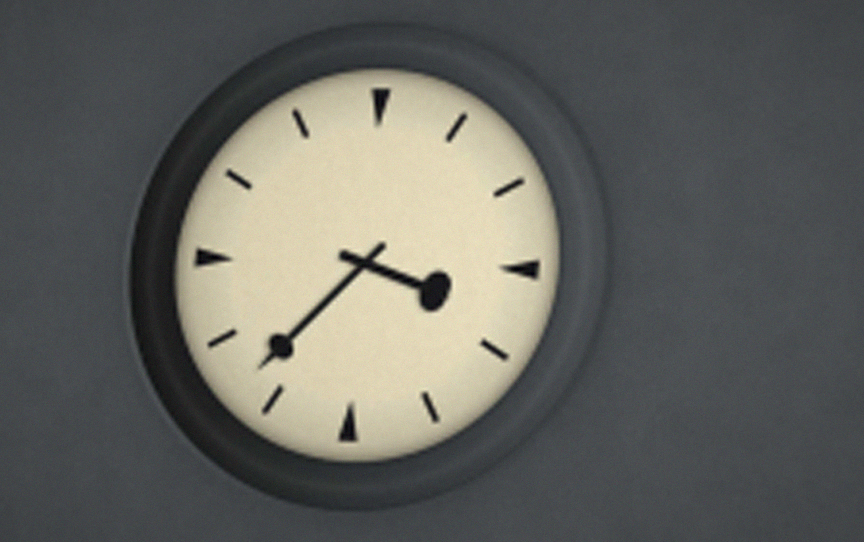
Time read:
h=3 m=37
